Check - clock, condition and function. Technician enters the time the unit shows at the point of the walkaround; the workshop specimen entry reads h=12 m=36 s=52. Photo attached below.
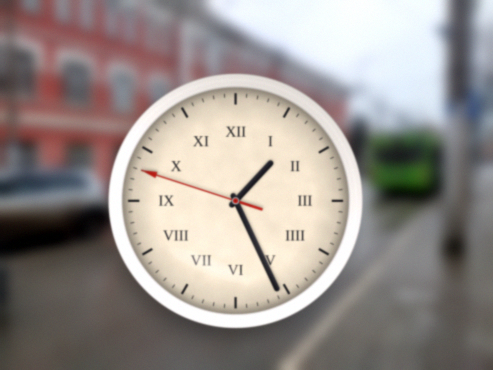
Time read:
h=1 m=25 s=48
